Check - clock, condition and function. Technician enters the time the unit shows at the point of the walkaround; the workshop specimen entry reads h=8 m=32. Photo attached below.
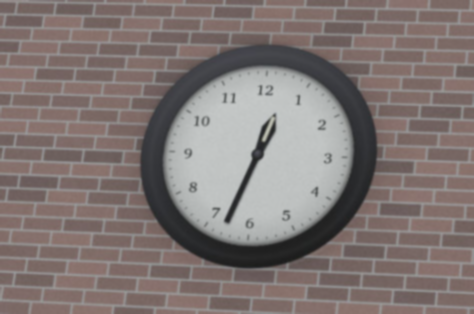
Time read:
h=12 m=33
